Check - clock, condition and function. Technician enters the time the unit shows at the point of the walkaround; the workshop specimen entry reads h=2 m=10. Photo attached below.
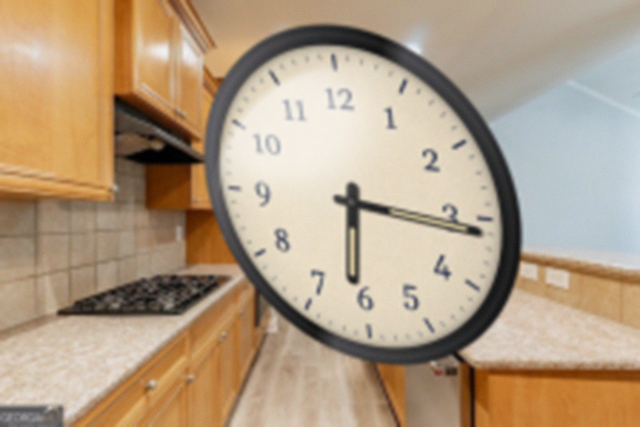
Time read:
h=6 m=16
